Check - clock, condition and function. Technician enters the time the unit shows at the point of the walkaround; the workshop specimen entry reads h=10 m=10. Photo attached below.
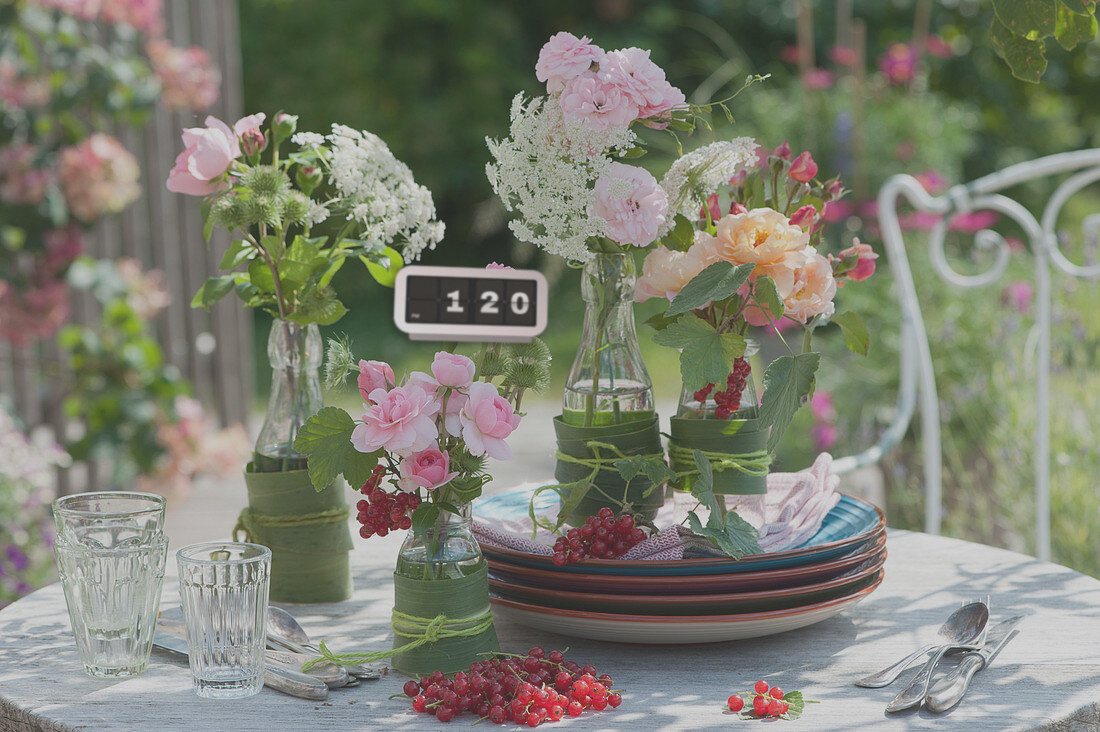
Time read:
h=1 m=20
